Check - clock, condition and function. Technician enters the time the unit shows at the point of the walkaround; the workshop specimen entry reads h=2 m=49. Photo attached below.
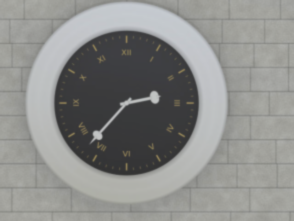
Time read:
h=2 m=37
